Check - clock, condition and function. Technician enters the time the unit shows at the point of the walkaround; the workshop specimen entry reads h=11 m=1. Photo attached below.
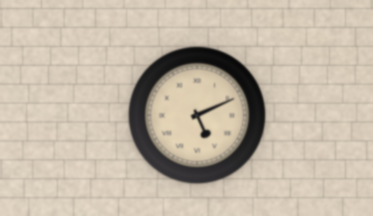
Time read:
h=5 m=11
